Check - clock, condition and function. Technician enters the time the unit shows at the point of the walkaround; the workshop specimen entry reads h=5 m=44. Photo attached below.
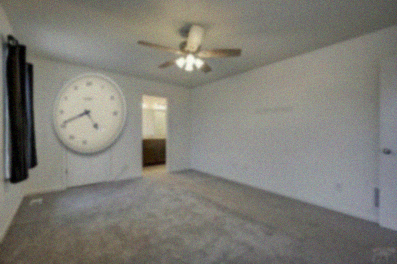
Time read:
h=4 m=41
